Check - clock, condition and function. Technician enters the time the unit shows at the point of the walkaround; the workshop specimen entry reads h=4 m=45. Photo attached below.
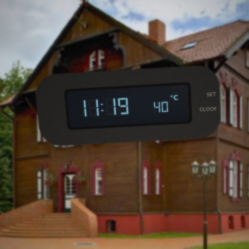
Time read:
h=11 m=19
